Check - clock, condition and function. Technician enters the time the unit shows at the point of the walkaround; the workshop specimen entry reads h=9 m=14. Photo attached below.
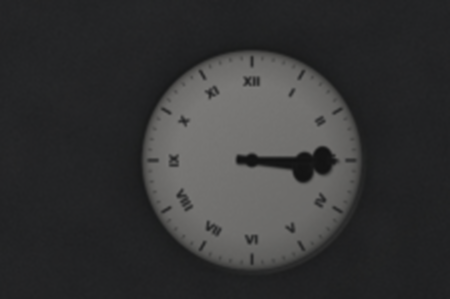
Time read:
h=3 m=15
